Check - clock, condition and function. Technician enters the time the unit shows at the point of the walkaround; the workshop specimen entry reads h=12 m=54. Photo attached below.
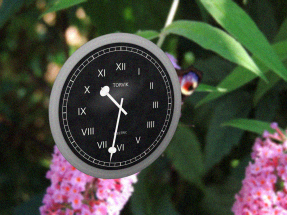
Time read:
h=10 m=32
